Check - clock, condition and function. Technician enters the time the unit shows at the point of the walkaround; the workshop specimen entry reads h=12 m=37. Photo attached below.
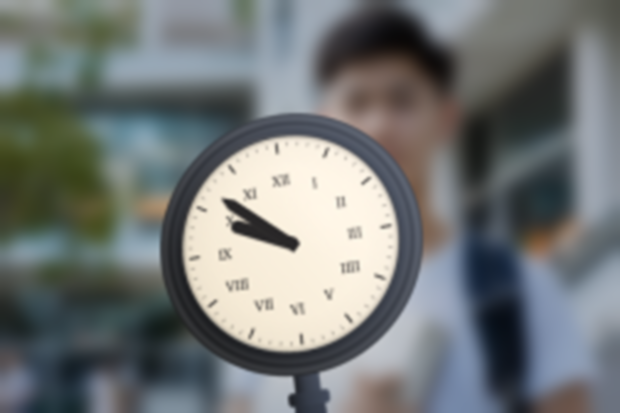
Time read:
h=9 m=52
